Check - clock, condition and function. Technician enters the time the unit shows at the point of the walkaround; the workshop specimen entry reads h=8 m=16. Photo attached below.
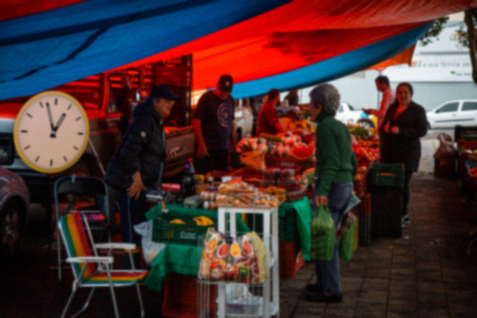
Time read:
h=12 m=57
